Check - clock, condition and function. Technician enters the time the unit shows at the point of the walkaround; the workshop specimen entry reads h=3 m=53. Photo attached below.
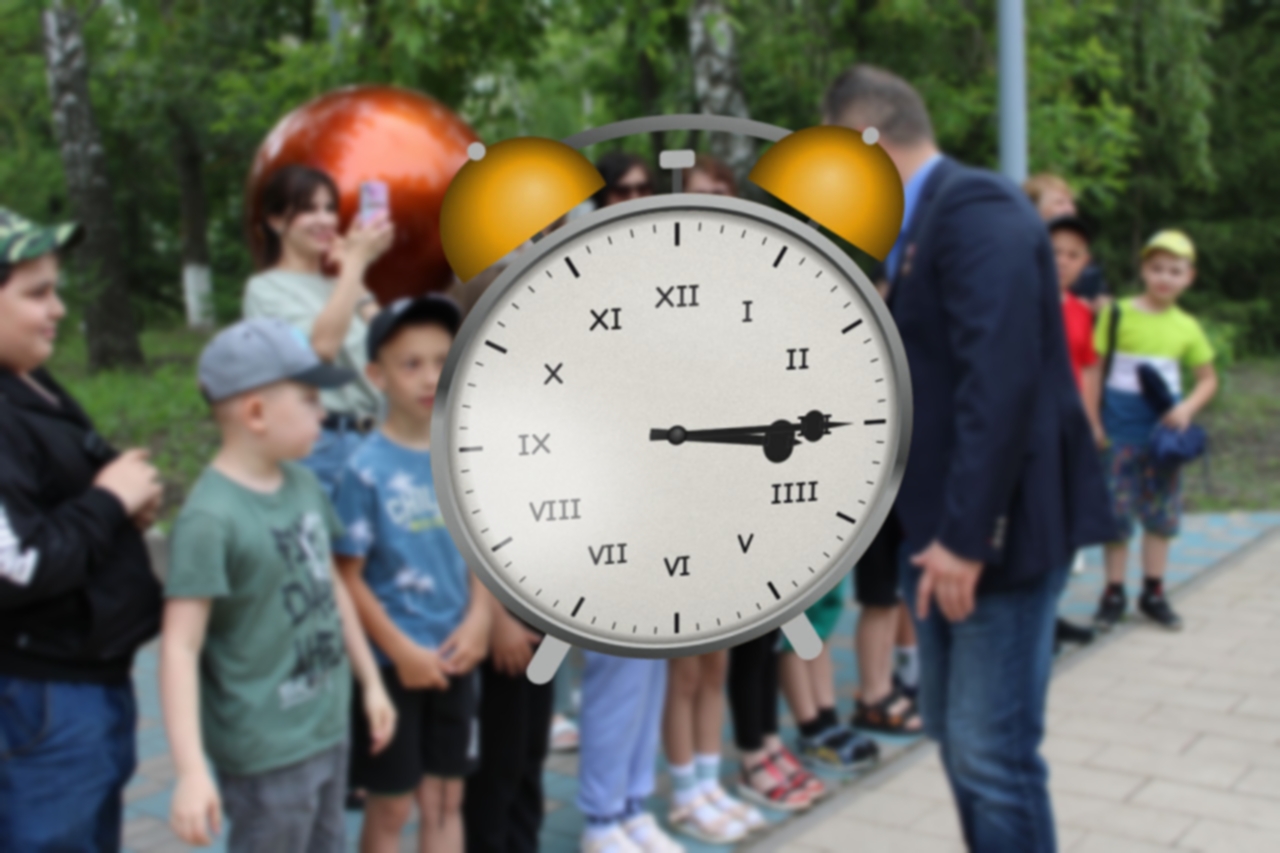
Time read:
h=3 m=15
